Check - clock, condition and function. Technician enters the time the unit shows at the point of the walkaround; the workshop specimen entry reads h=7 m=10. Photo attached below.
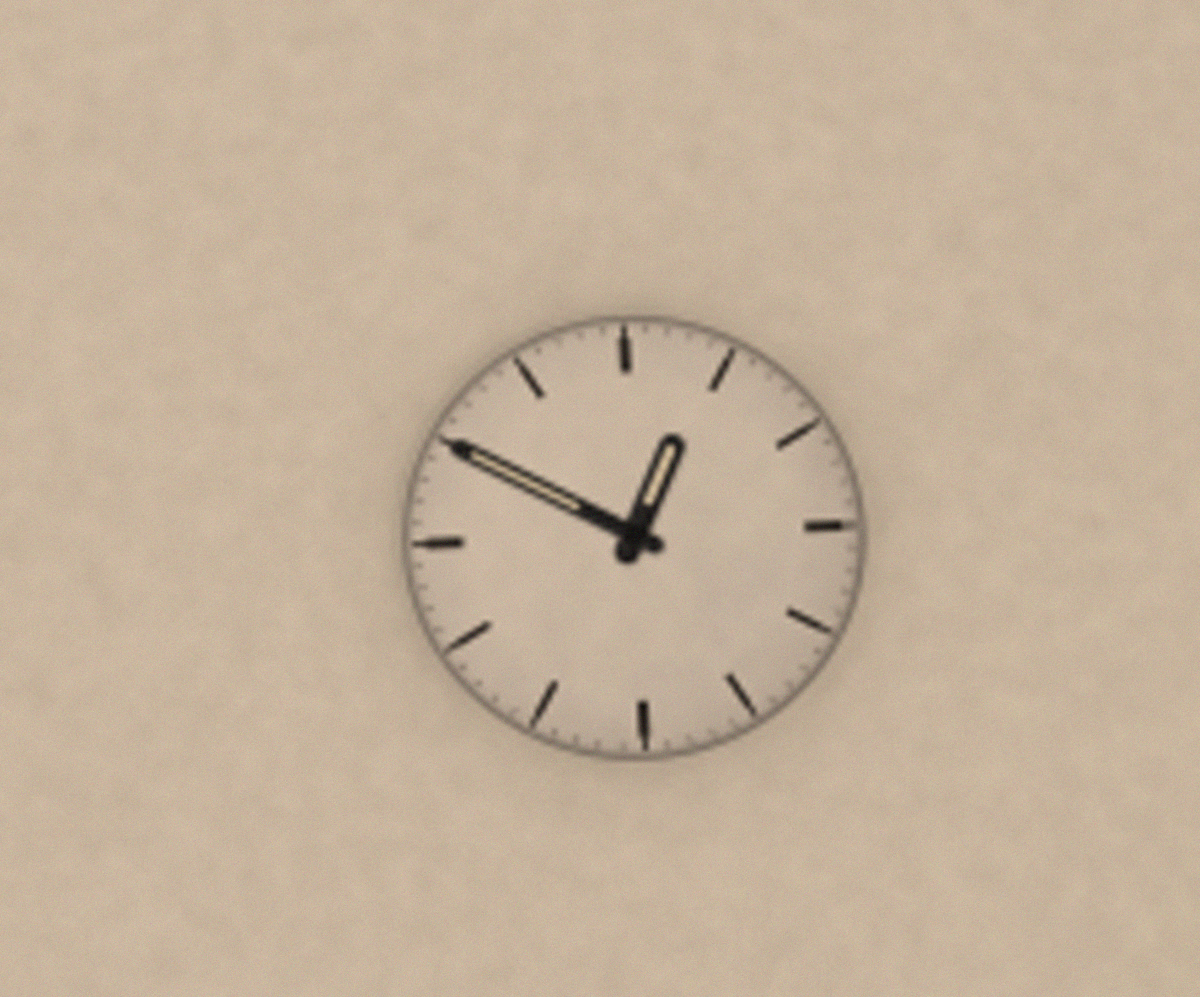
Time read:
h=12 m=50
